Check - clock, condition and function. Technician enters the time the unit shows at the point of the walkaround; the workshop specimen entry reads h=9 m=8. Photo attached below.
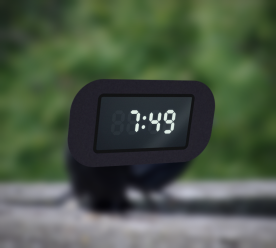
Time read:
h=7 m=49
